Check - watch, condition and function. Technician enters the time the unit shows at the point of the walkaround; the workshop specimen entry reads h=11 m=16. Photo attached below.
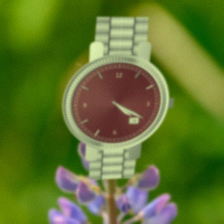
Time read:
h=4 m=20
